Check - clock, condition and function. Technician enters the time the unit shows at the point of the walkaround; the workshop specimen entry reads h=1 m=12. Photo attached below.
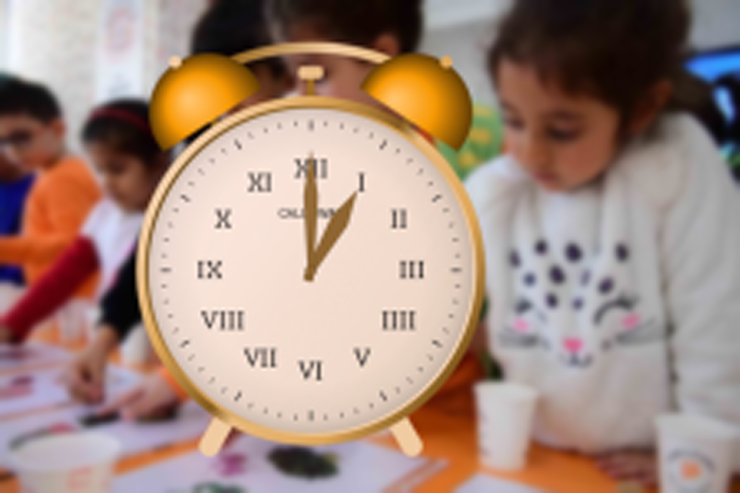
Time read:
h=1 m=0
